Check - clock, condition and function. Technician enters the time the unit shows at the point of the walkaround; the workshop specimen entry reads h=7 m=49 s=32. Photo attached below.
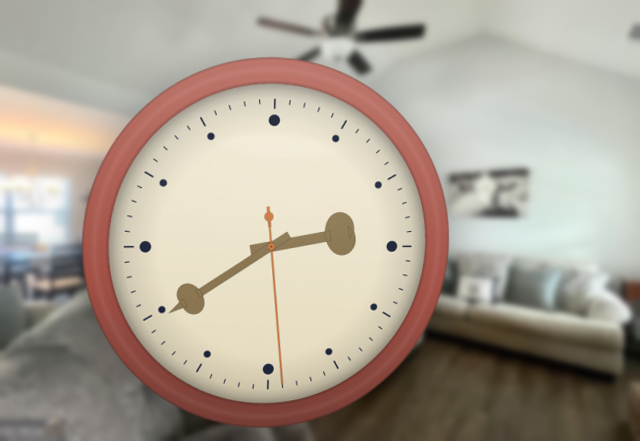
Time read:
h=2 m=39 s=29
